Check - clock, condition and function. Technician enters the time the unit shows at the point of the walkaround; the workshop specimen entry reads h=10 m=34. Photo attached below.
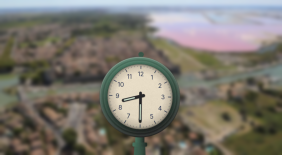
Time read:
h=8 m=30
